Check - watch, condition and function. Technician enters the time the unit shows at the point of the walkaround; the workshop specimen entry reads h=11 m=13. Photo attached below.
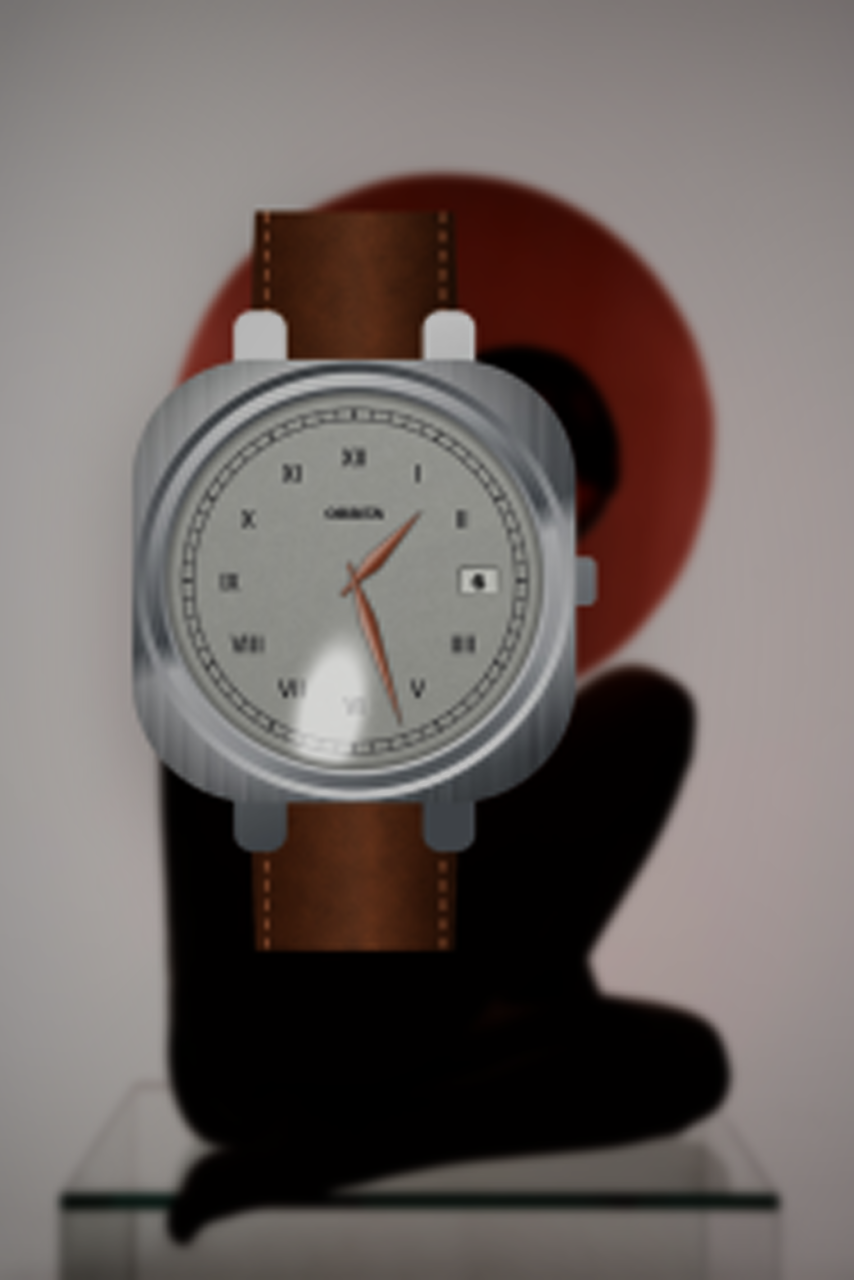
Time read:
h=1 m=27
